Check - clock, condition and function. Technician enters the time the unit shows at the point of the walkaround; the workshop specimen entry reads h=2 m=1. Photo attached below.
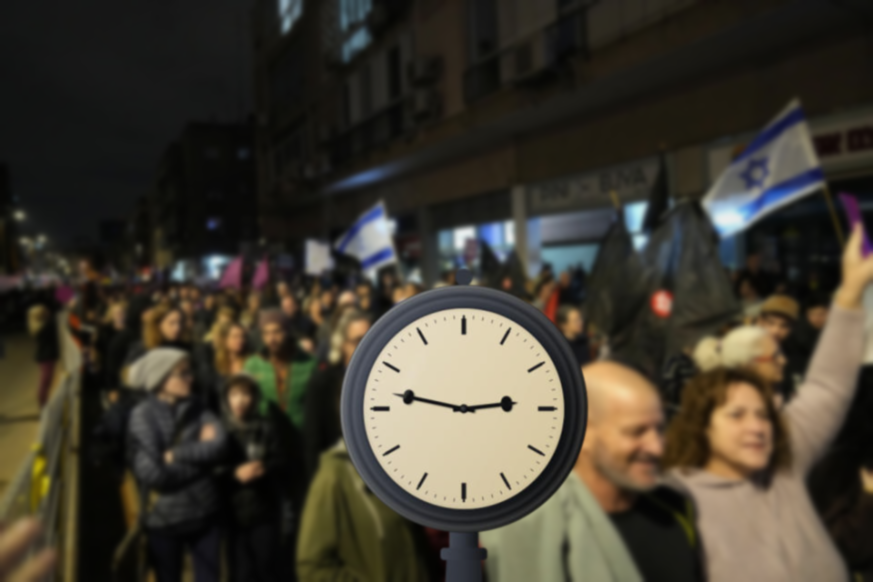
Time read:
h=2 m=47
